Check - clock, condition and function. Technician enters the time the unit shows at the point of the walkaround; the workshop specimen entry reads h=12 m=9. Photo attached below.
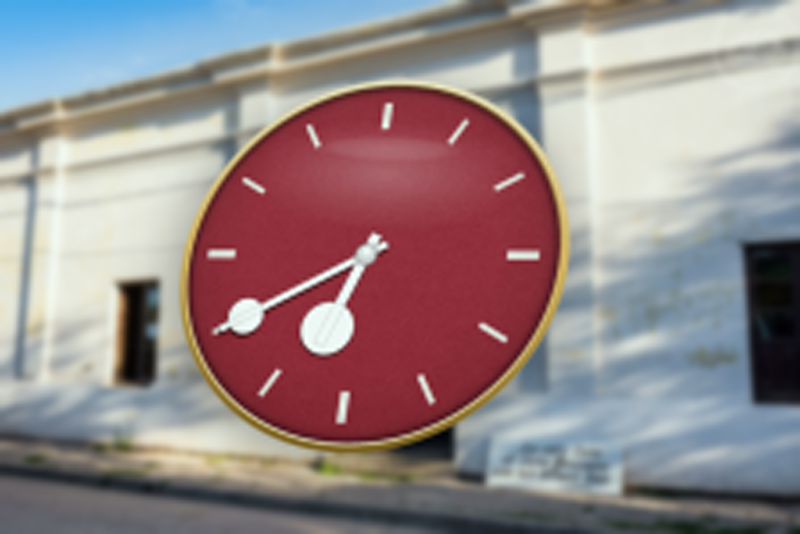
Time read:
h=6 m=40
